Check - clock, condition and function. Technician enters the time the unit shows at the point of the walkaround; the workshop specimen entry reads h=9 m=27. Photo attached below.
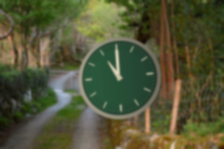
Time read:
h=11 m=0
